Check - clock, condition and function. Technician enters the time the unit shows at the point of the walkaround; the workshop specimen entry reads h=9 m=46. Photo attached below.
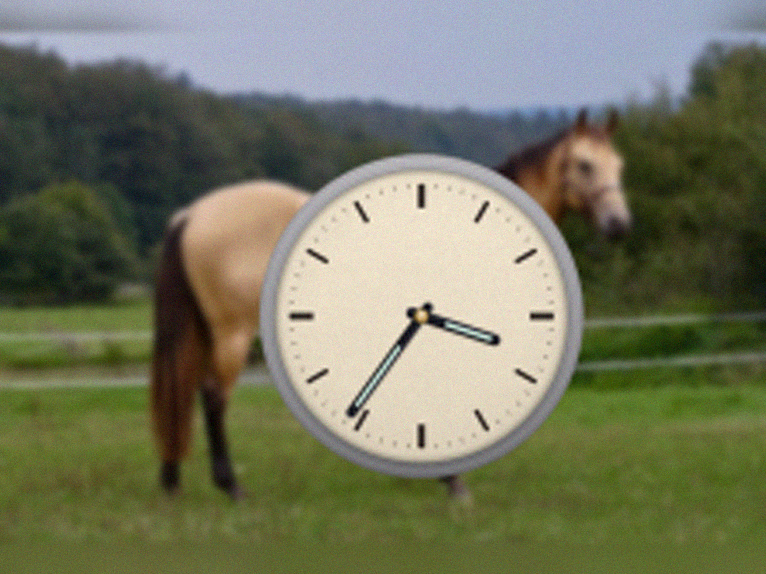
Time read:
h=3 m=36
